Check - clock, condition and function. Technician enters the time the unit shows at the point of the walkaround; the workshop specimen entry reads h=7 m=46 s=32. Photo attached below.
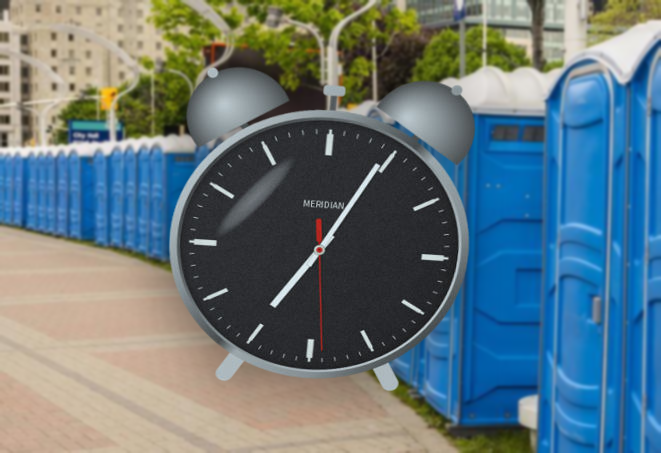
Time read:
h=7 m=4 s=29
